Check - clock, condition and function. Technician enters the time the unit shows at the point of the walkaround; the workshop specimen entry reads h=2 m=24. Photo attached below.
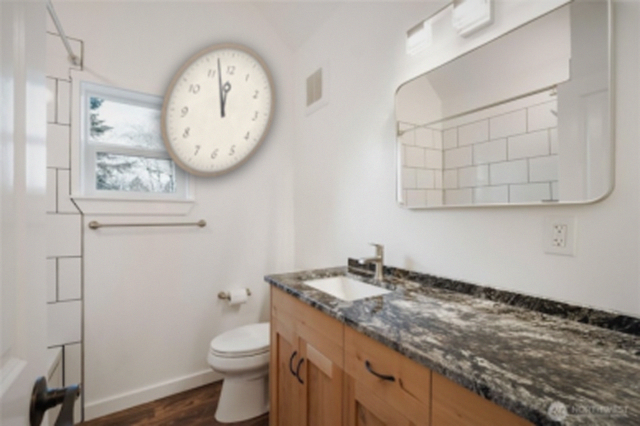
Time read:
h=11 m=57
